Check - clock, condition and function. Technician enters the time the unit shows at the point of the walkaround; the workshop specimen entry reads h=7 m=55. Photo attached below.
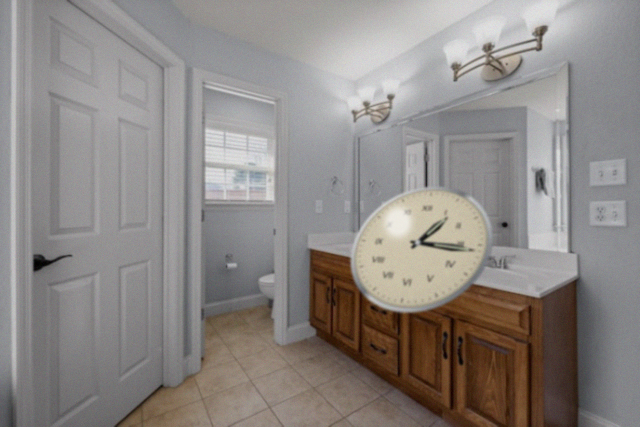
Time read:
h=1 m=16
